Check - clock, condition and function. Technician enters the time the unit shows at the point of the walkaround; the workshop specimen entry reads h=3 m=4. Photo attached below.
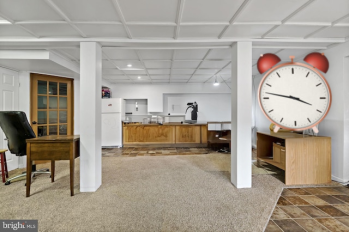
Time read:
h=3 m=47
